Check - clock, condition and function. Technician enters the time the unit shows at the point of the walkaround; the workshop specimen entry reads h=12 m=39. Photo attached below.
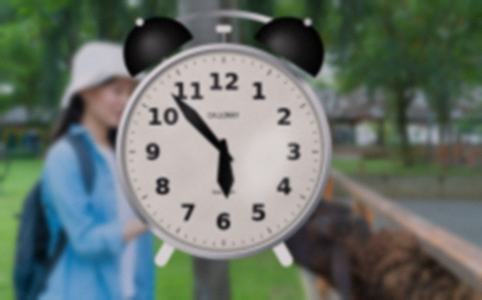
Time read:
h=5 m=53
